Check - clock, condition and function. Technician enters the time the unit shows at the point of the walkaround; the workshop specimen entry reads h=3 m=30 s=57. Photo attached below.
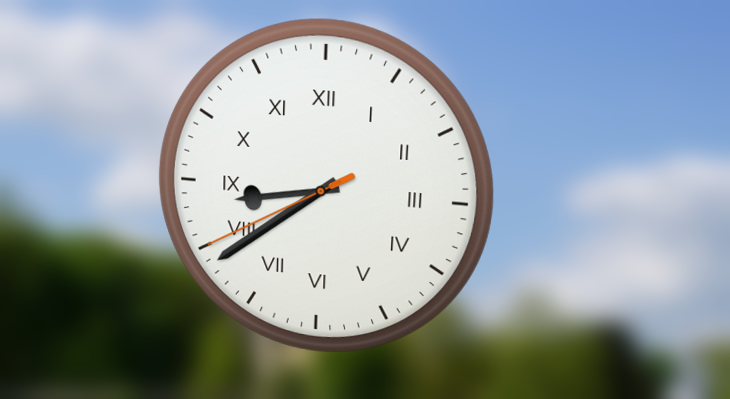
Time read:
h=8 m=38 s=40
